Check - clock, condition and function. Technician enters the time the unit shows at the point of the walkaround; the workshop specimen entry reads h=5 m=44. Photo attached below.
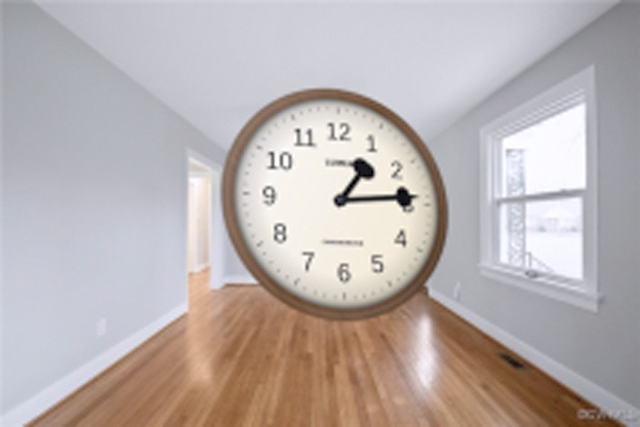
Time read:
h=1 m=14
